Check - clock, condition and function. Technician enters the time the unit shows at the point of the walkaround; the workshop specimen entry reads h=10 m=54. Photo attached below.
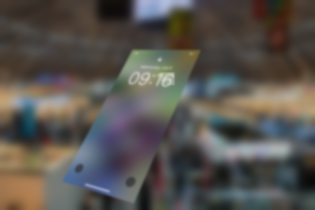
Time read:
h=9 m=16
